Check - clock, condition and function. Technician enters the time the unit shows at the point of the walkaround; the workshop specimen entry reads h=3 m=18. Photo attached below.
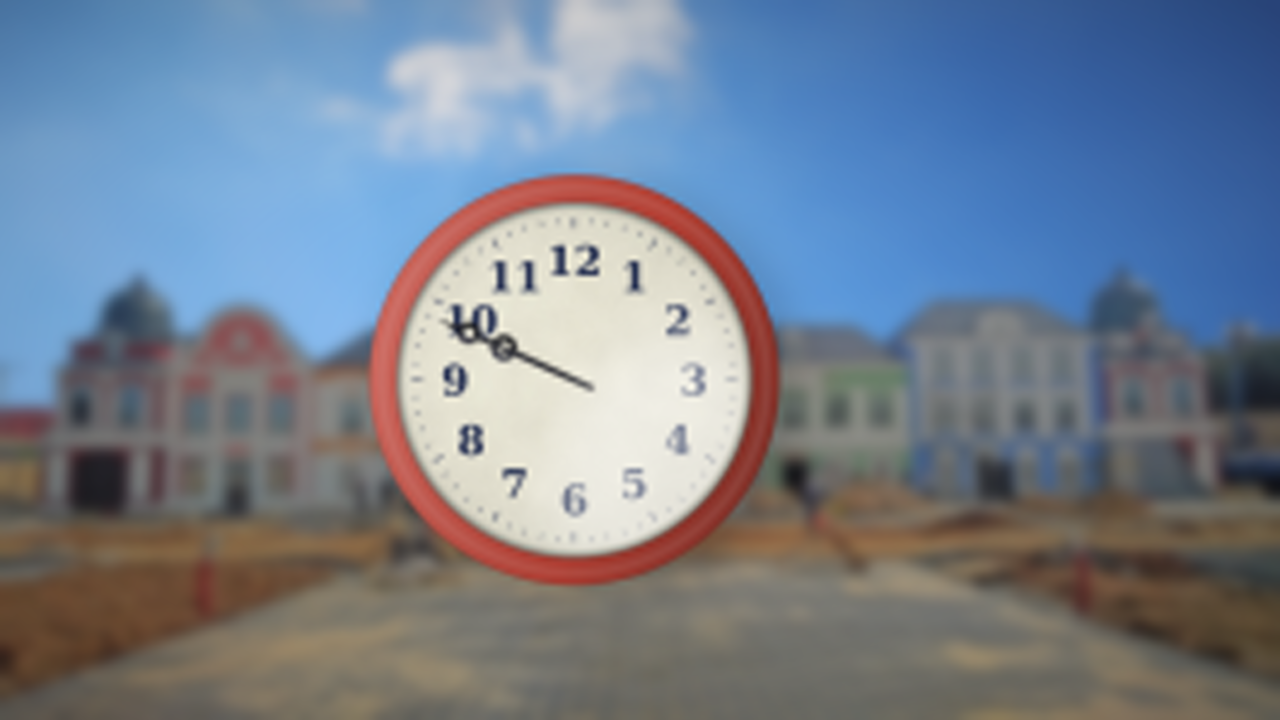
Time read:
h=9 m=49
